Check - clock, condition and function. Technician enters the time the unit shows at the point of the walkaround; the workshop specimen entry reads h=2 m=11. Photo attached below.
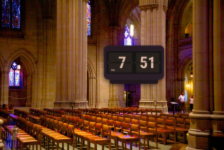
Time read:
h=7 m=51
